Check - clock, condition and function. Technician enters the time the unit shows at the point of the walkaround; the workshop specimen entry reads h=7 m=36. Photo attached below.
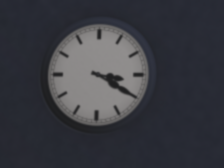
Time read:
h=3 m=20
